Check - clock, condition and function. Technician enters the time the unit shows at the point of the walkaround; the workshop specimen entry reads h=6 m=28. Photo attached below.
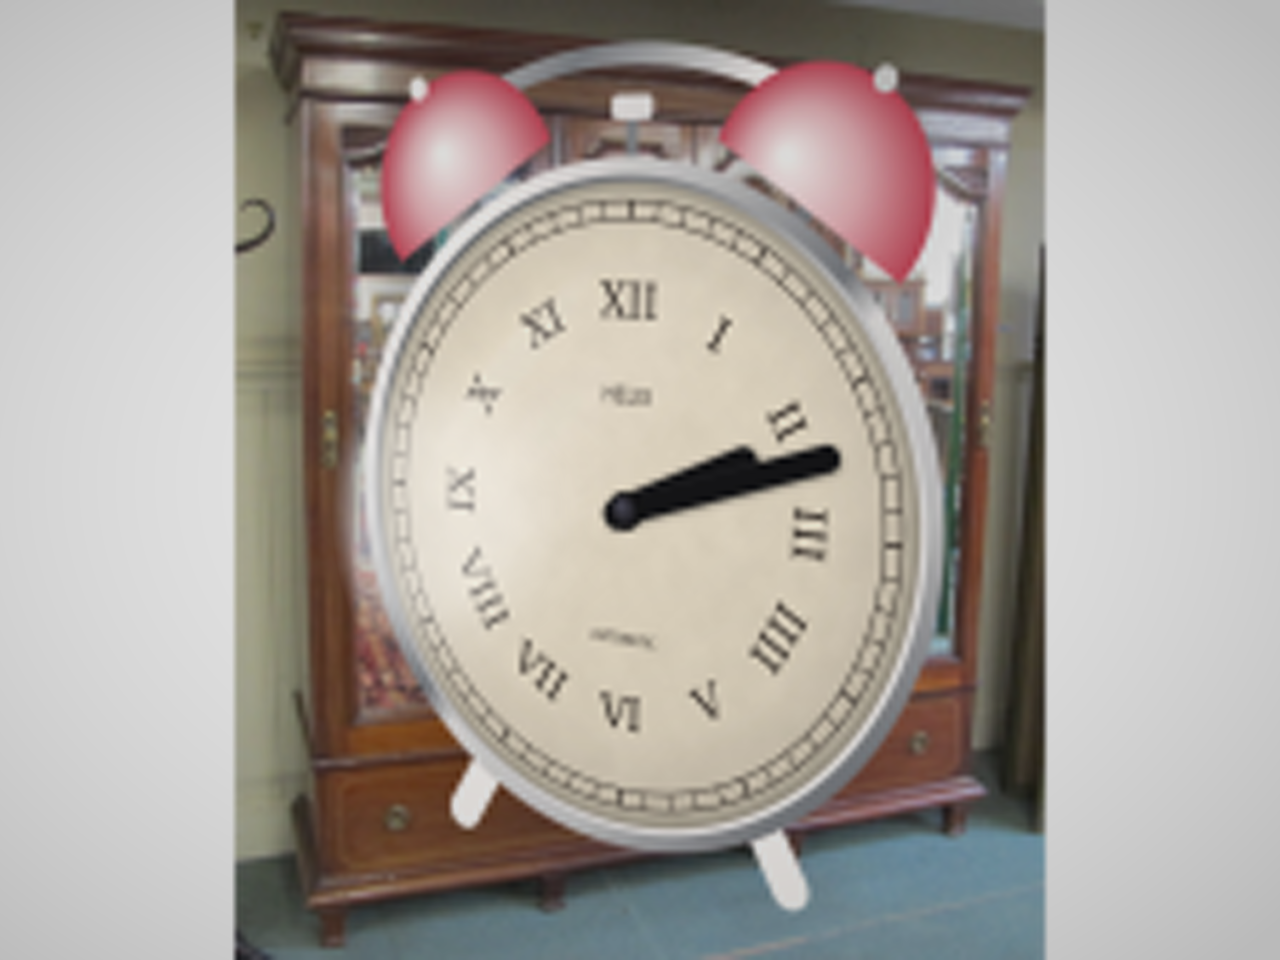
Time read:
h=2 m=12
